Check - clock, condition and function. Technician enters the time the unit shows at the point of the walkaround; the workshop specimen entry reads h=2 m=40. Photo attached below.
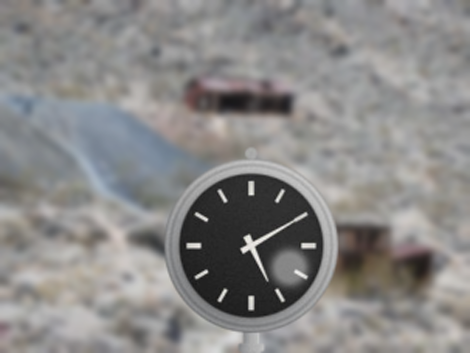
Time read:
h=5 m=10
